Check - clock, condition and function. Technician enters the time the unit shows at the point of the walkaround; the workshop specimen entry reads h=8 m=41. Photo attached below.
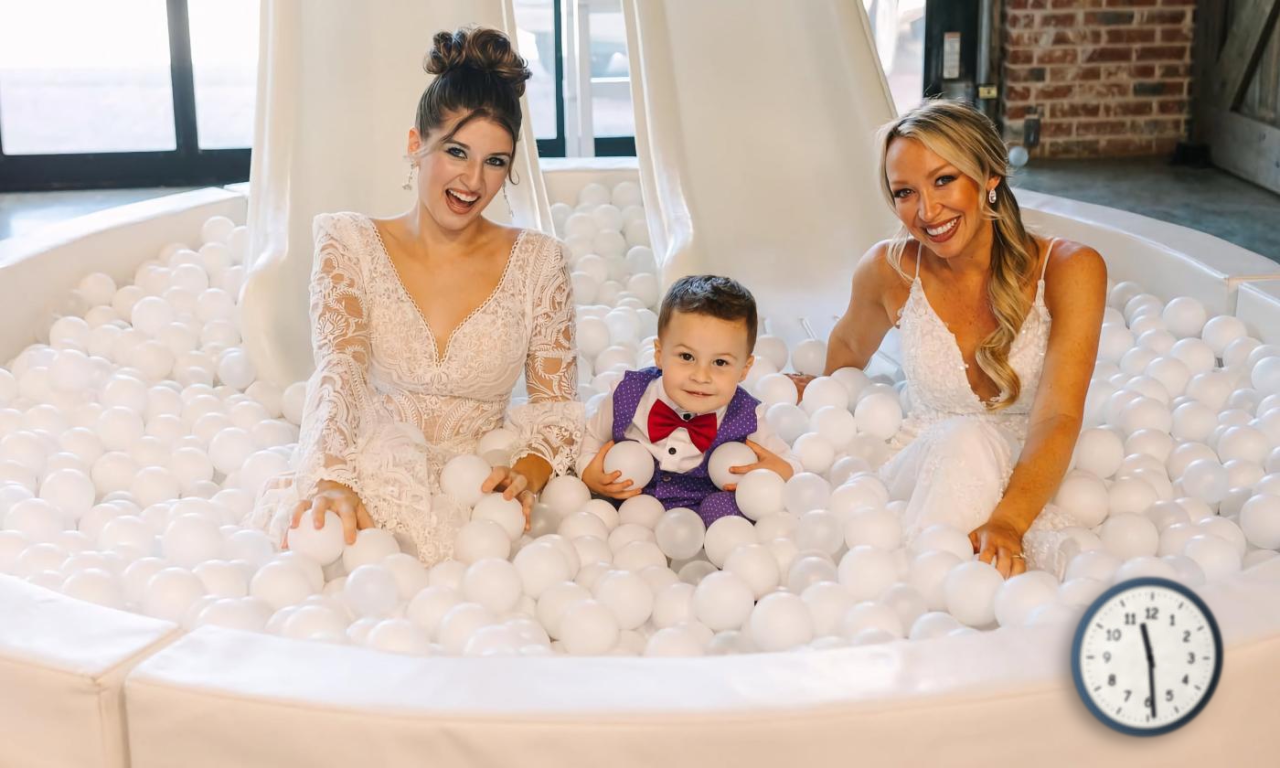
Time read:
h=11 m=29
